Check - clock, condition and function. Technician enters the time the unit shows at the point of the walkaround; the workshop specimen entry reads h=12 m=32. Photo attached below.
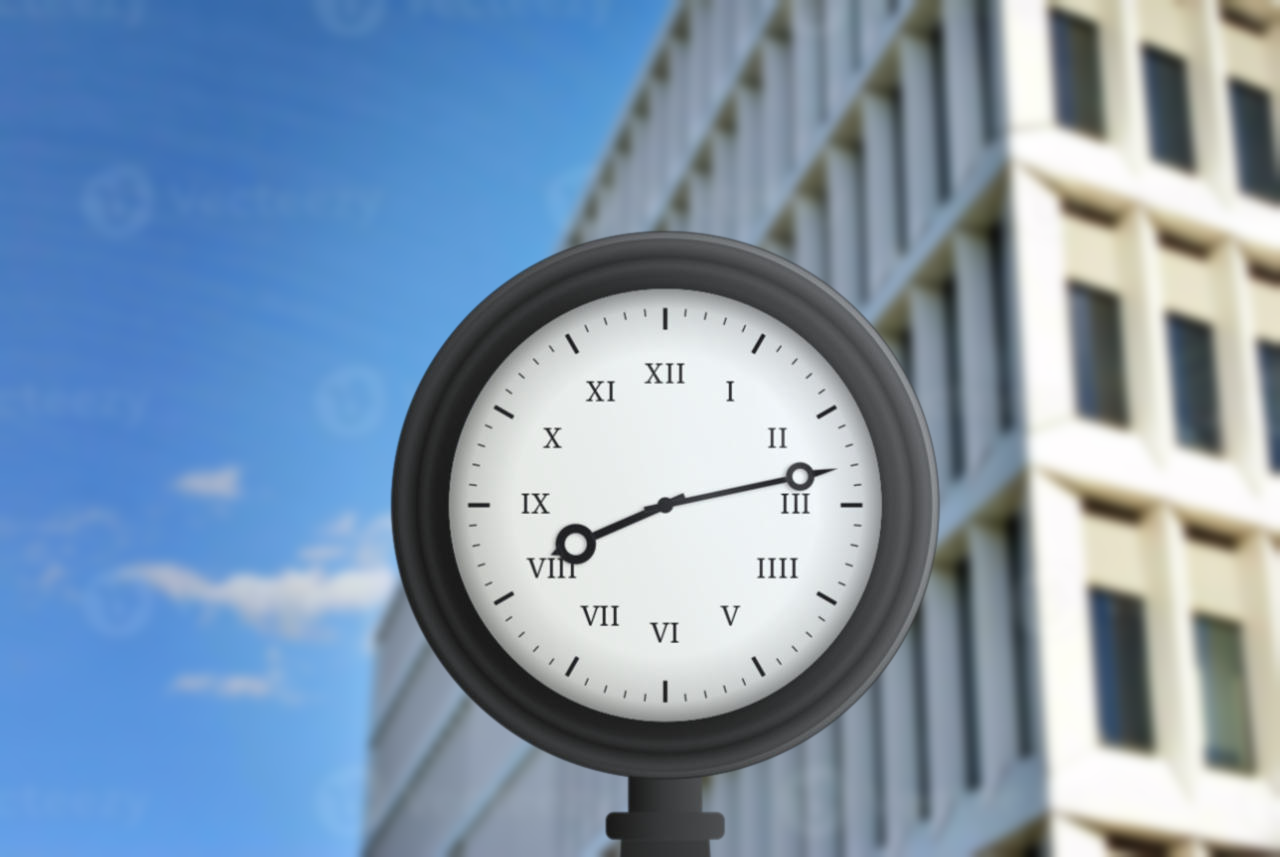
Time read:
h=8 m=13
